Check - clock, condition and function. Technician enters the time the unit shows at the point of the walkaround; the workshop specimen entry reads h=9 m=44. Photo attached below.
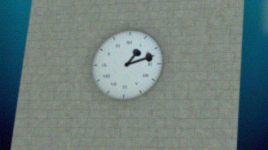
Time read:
h=1 m=12
